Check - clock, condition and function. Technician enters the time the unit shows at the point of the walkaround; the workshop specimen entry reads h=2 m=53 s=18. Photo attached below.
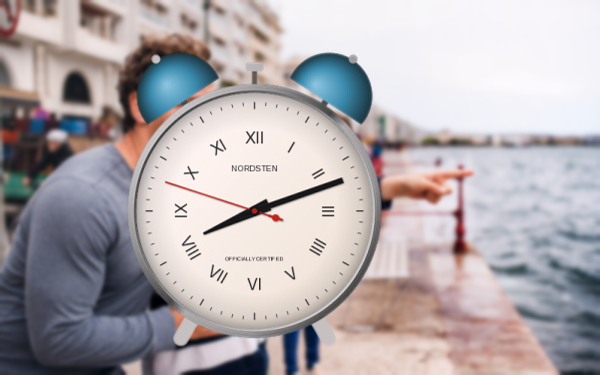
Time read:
h=8 m=11 s=48
